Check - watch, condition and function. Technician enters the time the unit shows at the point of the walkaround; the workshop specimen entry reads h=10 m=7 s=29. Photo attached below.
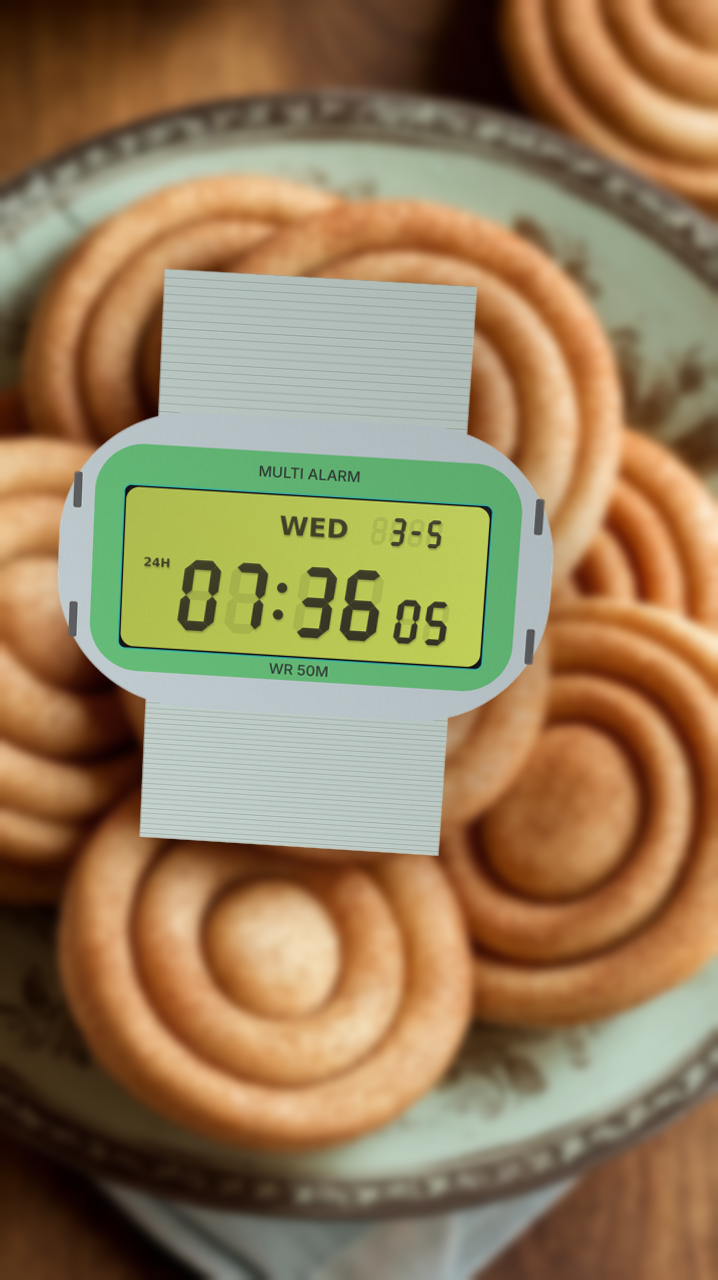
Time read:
h=7 m=36 s=5
